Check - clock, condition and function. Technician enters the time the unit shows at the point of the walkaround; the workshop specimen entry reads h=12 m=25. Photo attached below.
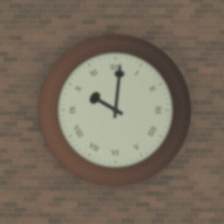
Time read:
h=10 m=1
